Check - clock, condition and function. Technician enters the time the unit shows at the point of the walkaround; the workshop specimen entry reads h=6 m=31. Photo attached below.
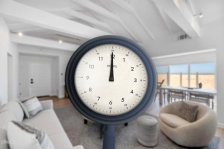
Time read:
h=12 m=0
